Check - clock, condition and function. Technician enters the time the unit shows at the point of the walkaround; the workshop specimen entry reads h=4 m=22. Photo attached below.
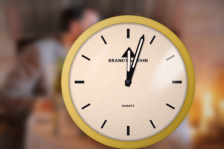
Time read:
h=12 m=3
